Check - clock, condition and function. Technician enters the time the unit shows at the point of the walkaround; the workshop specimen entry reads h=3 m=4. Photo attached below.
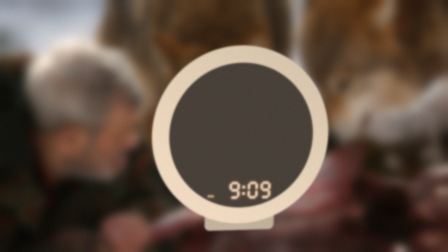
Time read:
h=9 m=9
